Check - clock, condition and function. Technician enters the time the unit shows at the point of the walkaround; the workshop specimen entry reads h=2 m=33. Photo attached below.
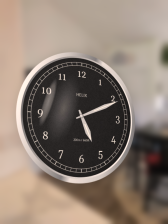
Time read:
h=5 m=11
